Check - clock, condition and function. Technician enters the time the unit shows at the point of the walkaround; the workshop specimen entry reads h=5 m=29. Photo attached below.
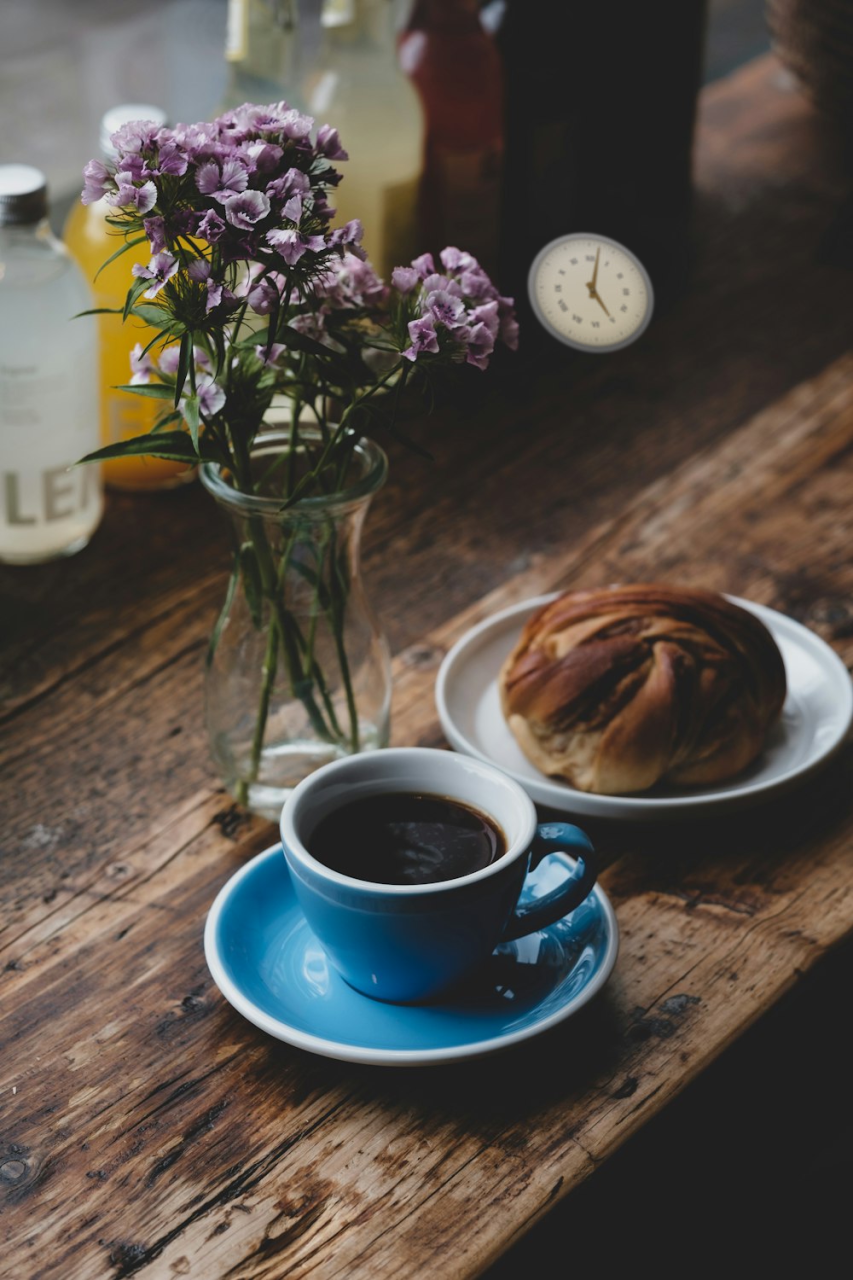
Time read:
h=5 m=2
